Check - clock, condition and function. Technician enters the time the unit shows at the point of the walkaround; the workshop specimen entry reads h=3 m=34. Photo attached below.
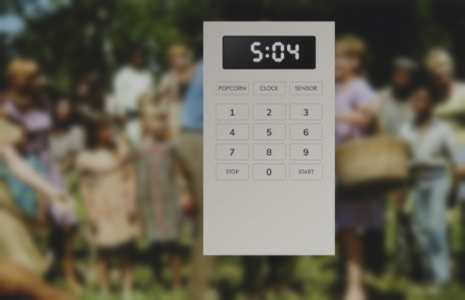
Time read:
h=5 m=4
